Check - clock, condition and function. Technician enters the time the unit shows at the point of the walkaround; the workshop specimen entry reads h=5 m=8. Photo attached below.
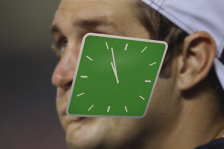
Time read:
h=10 m=56
